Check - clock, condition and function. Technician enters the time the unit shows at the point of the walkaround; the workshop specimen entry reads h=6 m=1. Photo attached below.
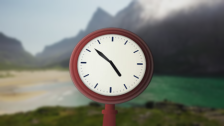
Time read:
h=4 m=52
